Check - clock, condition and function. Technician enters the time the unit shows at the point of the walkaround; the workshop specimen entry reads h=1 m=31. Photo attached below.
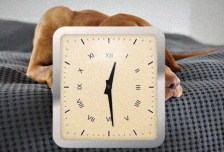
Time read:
h=12 m=29
